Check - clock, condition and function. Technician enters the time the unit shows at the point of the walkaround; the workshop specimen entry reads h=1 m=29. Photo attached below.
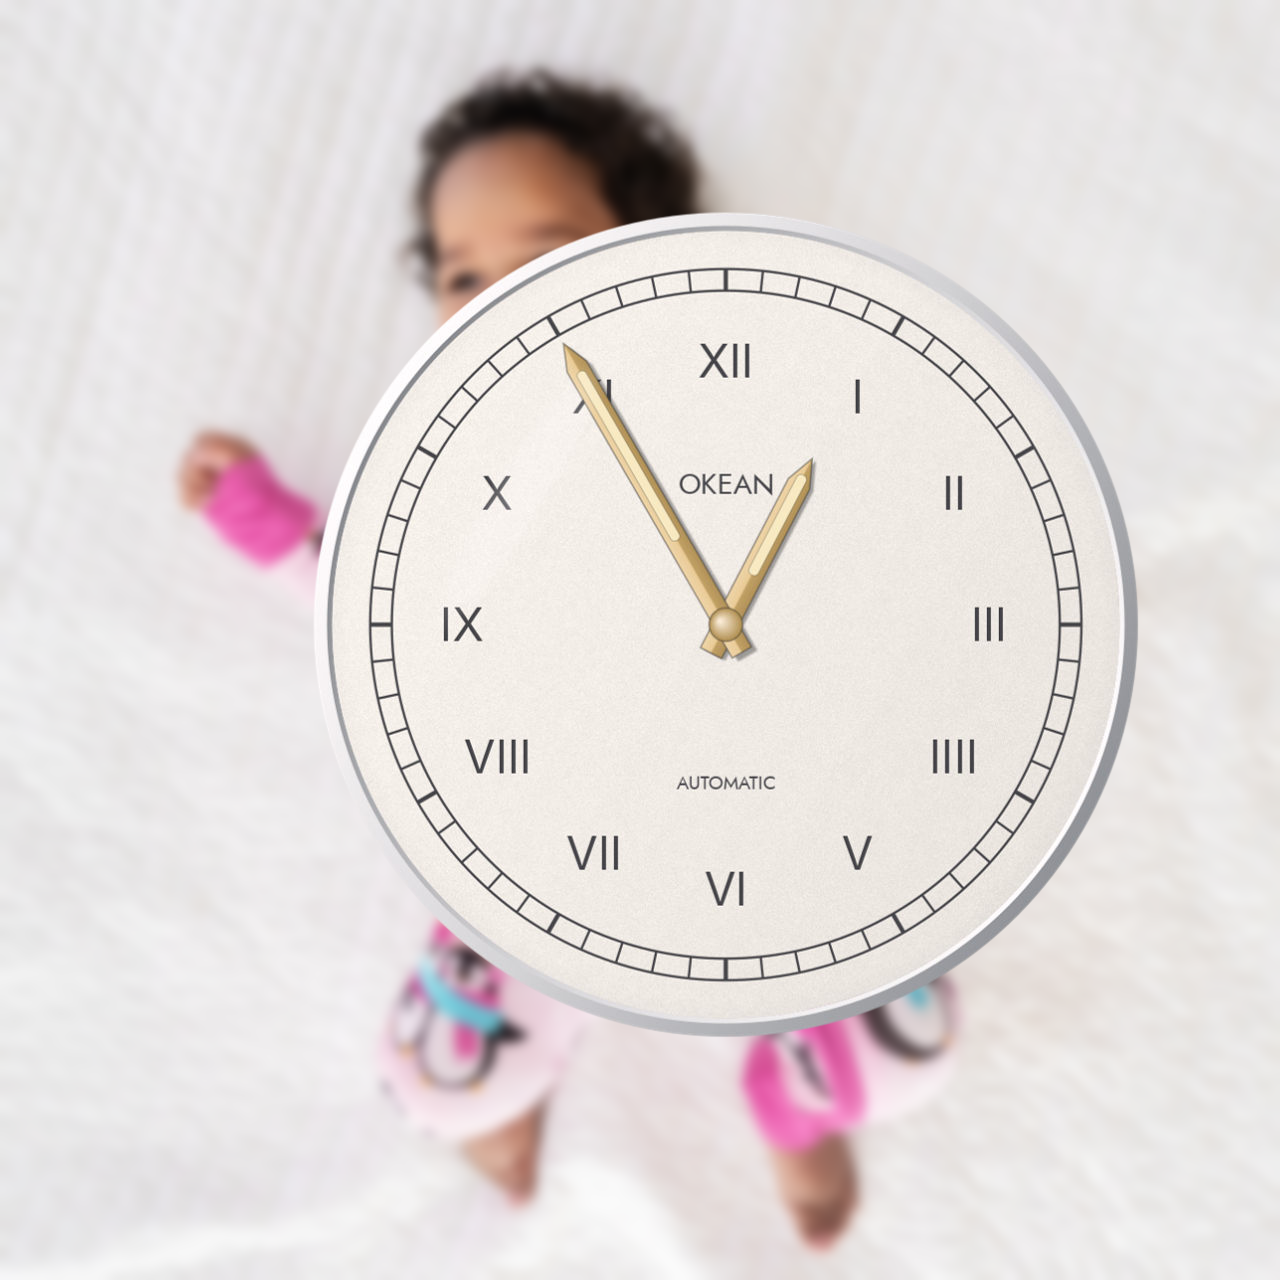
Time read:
h=12 m=55
